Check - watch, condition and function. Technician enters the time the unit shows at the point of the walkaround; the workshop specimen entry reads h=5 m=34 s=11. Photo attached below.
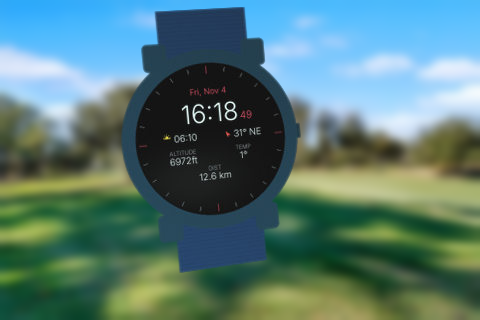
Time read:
h=16 m=18 s=49
